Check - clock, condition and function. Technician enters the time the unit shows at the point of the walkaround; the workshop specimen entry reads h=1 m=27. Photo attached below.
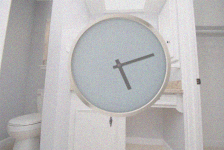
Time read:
h=5 m=12
